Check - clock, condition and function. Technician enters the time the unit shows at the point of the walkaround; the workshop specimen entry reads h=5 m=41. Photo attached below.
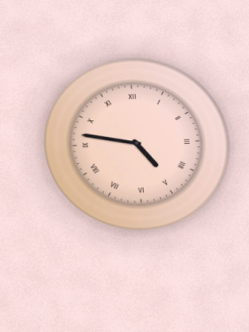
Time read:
h=4 m=47
